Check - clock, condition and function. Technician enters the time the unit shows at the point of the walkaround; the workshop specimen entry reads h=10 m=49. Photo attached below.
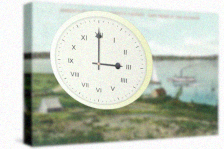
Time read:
h=3 m=0
